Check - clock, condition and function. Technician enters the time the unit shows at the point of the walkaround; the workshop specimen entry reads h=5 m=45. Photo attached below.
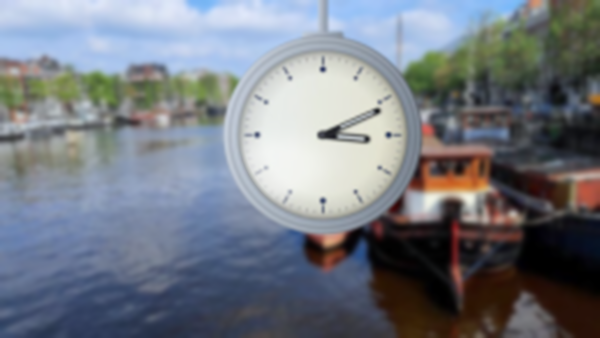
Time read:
h=3 m=11
